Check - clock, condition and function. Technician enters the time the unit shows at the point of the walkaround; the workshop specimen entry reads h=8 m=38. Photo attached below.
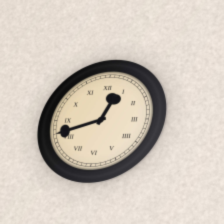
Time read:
h=12 m=42
